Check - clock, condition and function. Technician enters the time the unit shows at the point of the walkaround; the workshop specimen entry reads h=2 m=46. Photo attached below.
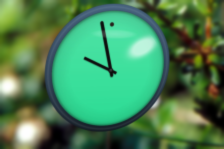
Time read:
h=9 m=58
